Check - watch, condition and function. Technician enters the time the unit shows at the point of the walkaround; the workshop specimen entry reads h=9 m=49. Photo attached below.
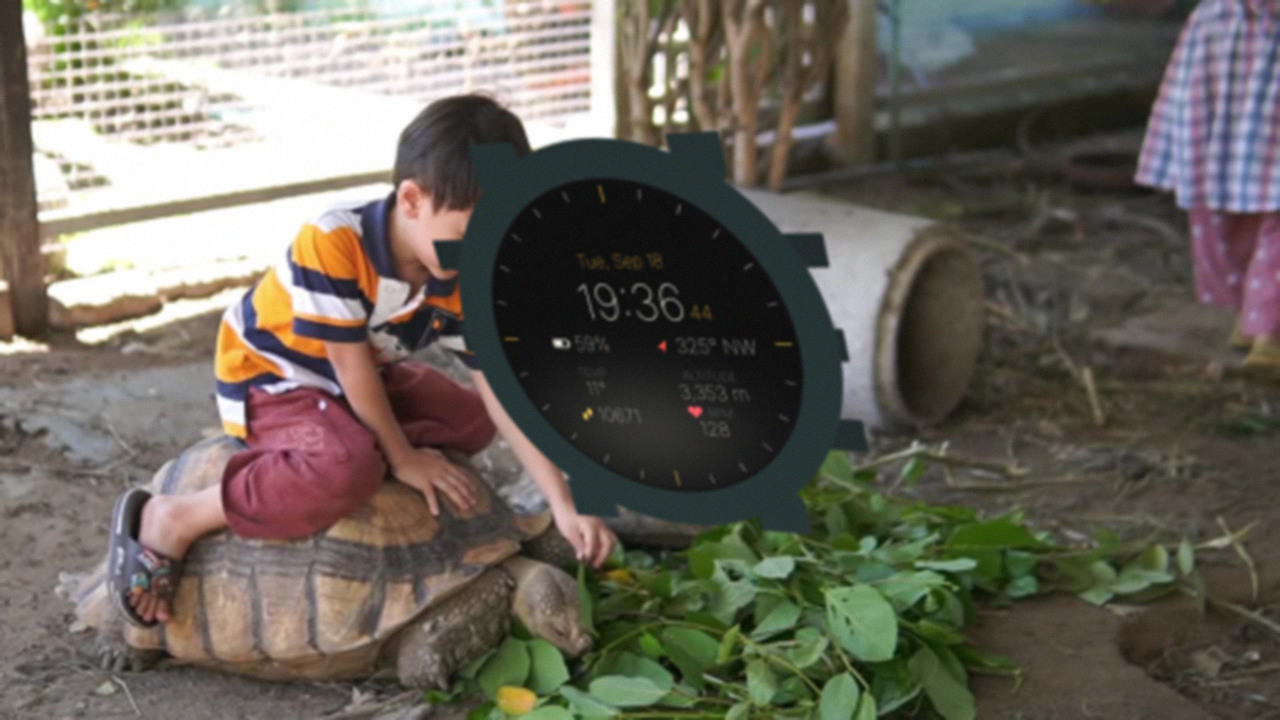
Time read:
h=19 m=36
